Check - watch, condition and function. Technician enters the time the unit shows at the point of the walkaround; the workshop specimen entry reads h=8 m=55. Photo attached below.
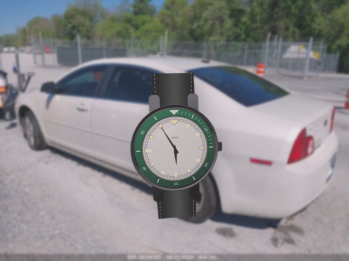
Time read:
h=5 m=55
